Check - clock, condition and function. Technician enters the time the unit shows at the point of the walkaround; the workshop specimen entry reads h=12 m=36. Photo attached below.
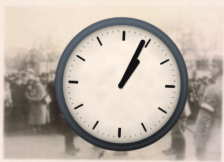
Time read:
h=1 m=4
